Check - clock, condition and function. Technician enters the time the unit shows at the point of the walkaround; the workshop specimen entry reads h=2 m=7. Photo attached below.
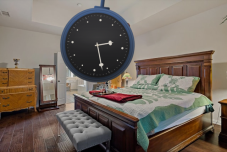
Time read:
h=2 m=27
